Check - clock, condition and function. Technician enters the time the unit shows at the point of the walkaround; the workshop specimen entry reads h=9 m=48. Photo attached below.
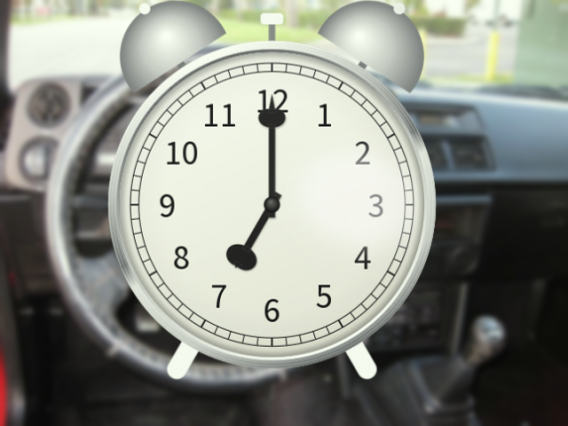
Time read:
h=7 m=0
